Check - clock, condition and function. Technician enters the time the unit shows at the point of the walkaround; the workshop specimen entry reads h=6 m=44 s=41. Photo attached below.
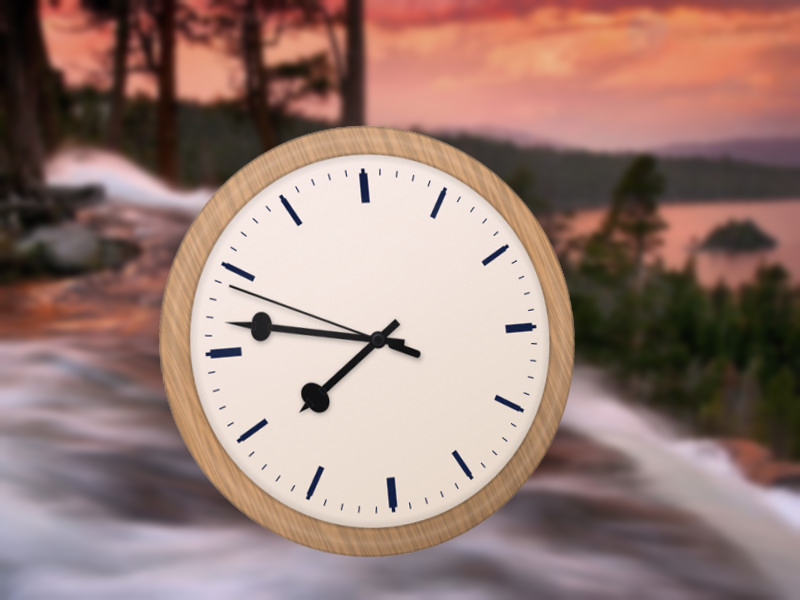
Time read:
h=7 m=46 s=49
